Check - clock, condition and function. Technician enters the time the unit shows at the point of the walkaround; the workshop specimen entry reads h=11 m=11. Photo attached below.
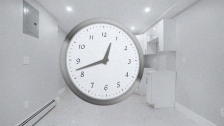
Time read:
h=12 m=42
